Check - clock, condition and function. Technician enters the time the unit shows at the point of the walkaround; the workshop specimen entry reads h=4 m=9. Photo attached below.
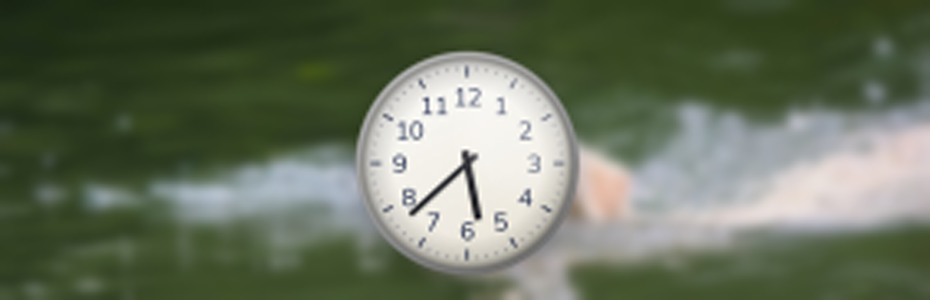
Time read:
h=5 m=38
